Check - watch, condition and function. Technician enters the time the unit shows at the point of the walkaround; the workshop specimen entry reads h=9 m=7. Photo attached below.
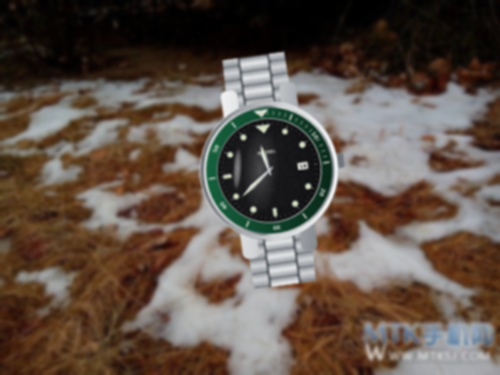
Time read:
h=11 m=39
